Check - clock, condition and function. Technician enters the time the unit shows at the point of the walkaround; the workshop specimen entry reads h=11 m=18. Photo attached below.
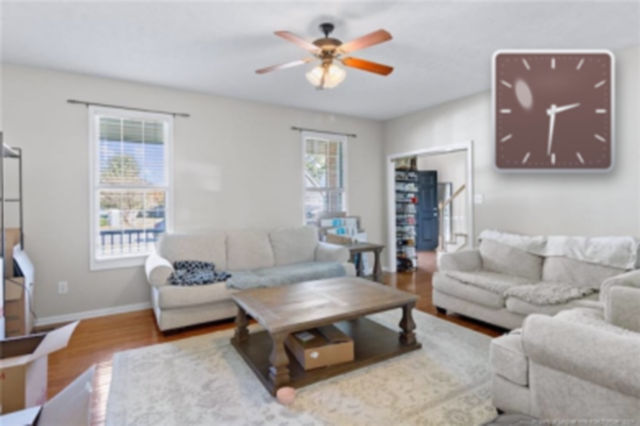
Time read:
h=2 m=31
